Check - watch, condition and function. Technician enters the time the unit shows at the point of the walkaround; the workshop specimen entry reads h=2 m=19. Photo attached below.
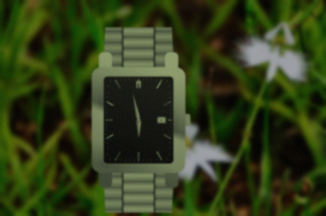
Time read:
h=5 m=58
